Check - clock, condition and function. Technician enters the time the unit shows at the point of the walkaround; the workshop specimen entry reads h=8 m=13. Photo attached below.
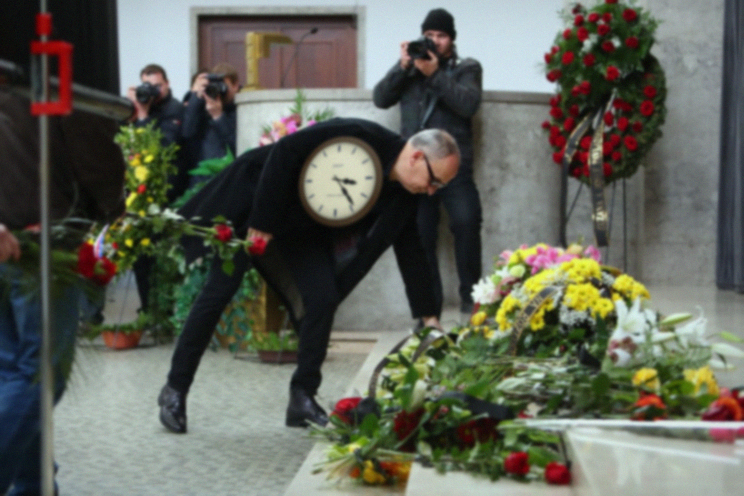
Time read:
h=3 m=24
